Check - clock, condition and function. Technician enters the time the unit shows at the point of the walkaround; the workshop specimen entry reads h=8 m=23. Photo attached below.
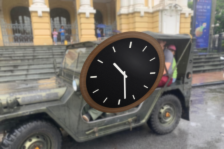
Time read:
h=10 m=28
